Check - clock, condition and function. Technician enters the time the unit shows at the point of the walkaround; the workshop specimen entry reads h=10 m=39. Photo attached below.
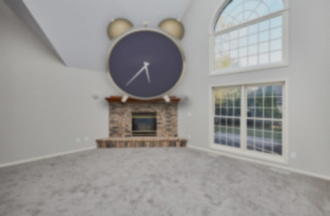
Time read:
h=5 m=37
